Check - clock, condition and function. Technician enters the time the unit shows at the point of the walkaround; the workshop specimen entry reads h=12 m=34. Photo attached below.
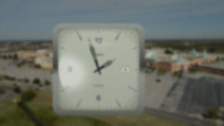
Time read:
h=1 m=57
